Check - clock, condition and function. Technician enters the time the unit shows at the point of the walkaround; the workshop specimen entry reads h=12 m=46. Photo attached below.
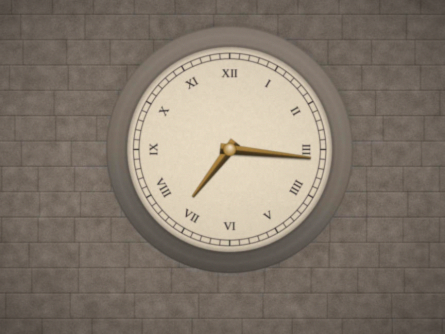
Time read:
h=7 m=16
